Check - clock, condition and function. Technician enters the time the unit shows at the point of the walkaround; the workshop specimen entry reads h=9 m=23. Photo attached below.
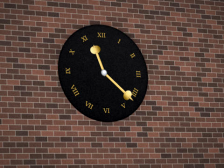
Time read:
h=11 m=22
